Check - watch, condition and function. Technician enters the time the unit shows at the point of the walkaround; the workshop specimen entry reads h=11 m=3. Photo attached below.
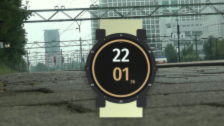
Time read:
h=22 m=1
